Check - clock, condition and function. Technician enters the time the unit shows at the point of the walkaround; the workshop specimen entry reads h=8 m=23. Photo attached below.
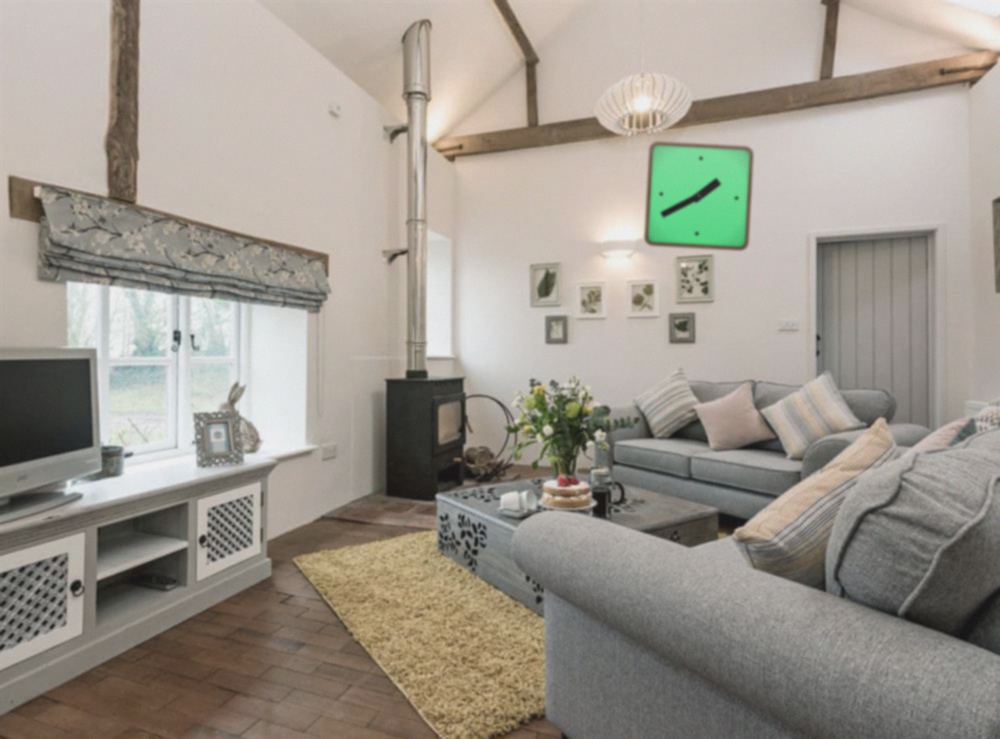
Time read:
h=1 m=40
